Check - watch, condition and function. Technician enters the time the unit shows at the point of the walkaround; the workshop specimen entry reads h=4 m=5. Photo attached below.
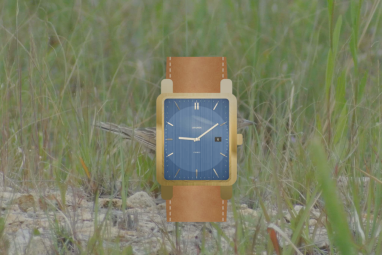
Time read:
h=9 m=9
